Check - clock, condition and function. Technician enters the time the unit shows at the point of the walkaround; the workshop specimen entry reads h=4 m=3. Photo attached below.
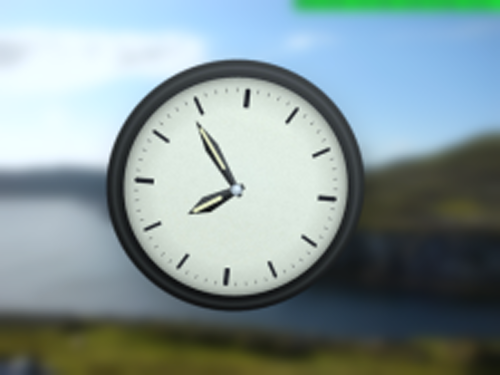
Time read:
h=7 m=54
